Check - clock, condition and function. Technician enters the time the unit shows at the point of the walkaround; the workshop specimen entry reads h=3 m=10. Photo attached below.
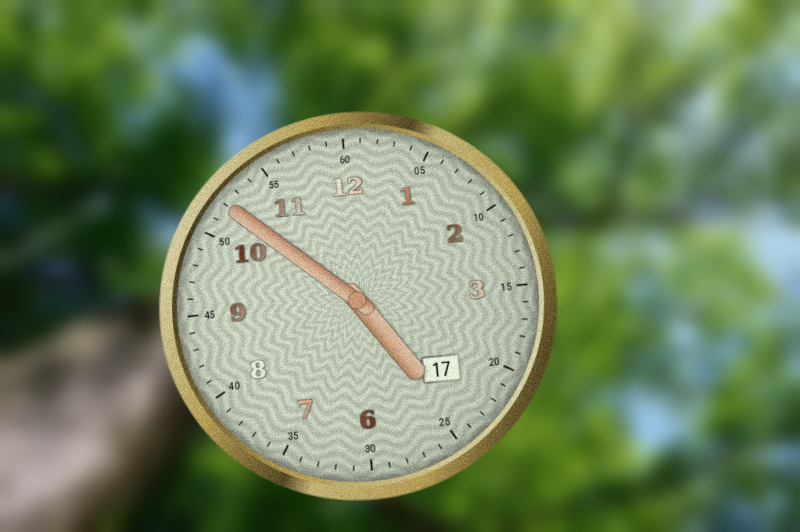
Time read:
h=4 m=52
